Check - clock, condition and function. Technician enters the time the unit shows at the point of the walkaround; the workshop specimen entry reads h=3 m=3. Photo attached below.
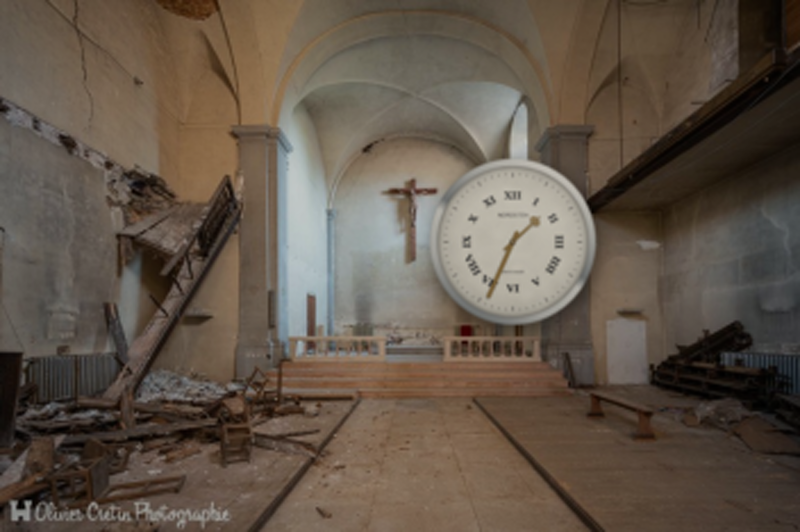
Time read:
h=1 m=34
